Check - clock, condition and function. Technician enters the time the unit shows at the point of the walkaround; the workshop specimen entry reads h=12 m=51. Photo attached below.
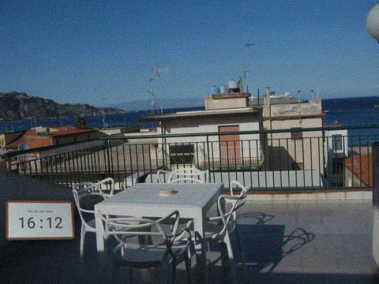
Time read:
h=16 m=12
